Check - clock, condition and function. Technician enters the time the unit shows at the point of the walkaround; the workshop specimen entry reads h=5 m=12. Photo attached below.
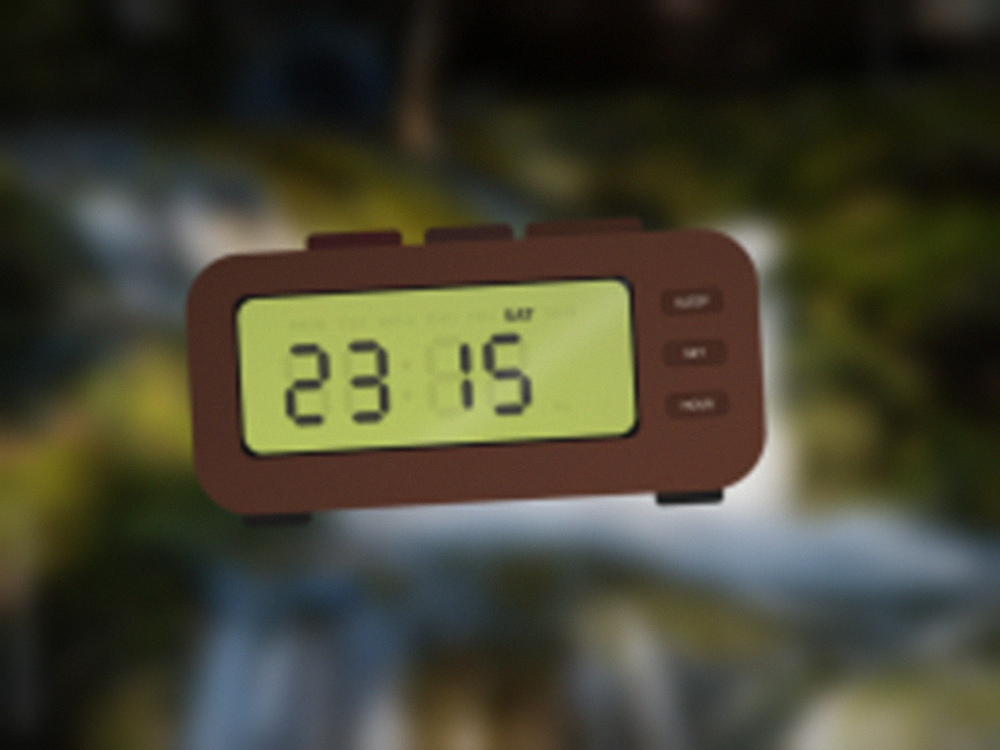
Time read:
h=23 m=15
